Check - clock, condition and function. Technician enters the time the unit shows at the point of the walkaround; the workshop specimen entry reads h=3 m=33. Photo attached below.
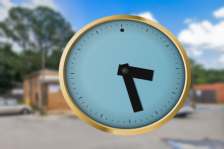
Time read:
h=3 m=28
